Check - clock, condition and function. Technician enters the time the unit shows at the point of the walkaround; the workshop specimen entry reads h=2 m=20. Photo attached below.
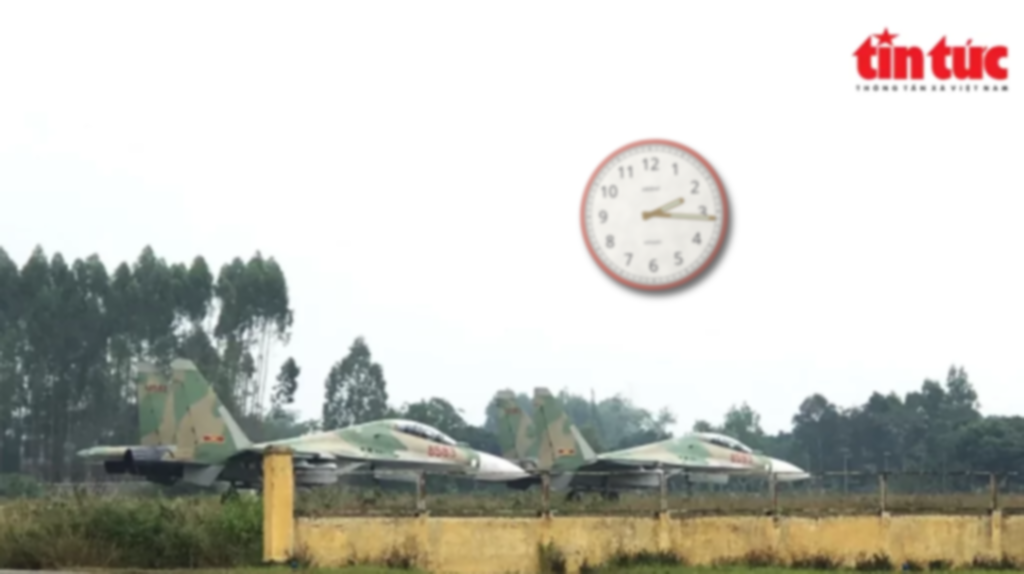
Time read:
h=2 m=16
